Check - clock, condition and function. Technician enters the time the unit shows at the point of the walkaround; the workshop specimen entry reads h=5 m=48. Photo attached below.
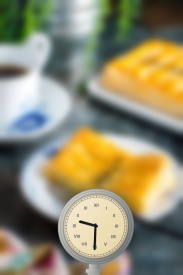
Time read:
h=9 m=30
